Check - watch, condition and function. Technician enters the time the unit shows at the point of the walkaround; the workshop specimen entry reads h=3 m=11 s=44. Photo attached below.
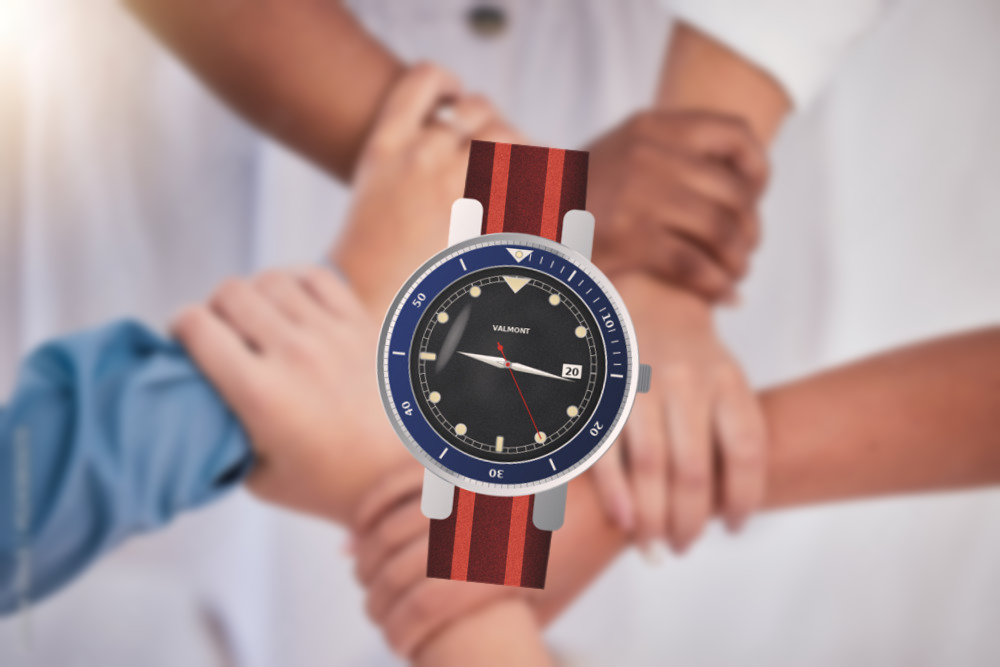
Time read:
h=9 m=16 s=25
